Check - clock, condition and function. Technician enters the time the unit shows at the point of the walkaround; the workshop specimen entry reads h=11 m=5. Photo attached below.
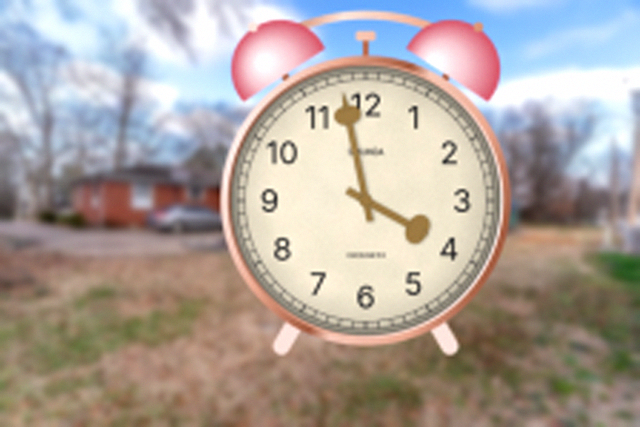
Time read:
h=3 m=58
